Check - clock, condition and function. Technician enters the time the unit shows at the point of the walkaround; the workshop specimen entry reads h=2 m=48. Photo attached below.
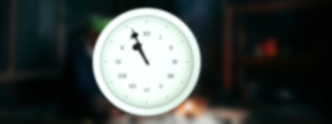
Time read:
h=10 m=56
